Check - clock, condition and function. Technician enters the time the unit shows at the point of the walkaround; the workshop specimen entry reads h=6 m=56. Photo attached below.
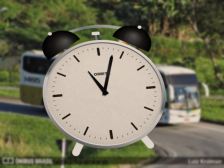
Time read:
h=11 m=3
